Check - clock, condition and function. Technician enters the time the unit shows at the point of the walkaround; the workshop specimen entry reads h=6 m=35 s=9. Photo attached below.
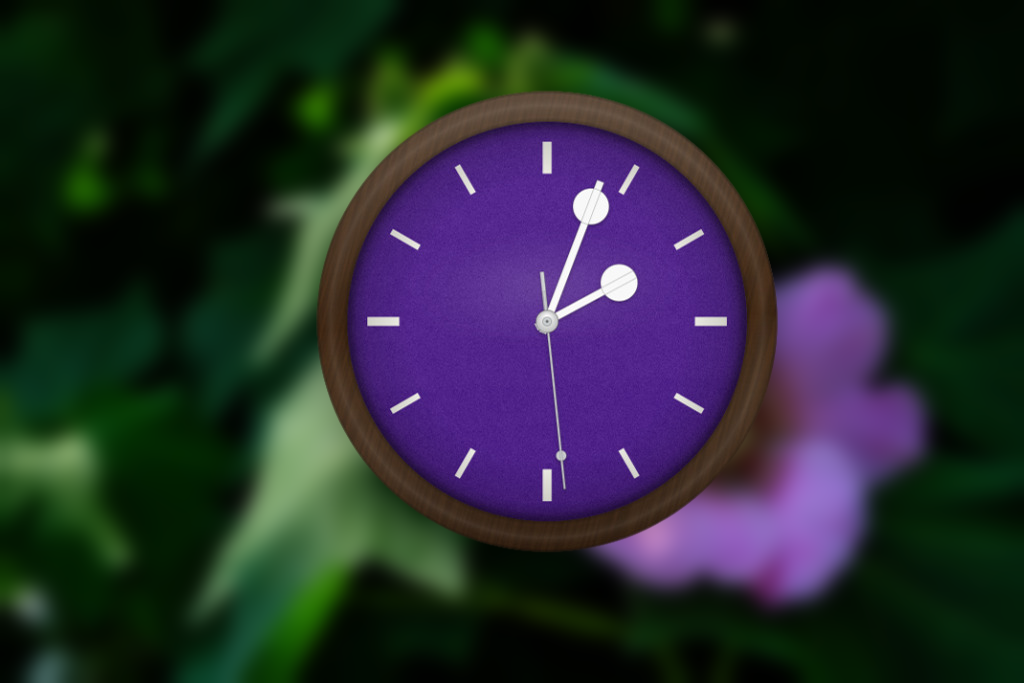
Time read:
h=2 m=3 s=29
